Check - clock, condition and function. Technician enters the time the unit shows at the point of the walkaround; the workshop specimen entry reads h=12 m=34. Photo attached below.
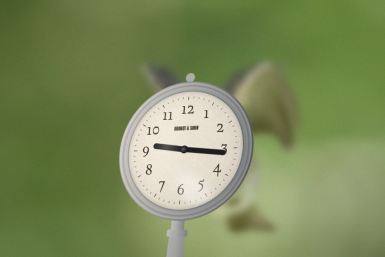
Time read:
h=9 m=16
